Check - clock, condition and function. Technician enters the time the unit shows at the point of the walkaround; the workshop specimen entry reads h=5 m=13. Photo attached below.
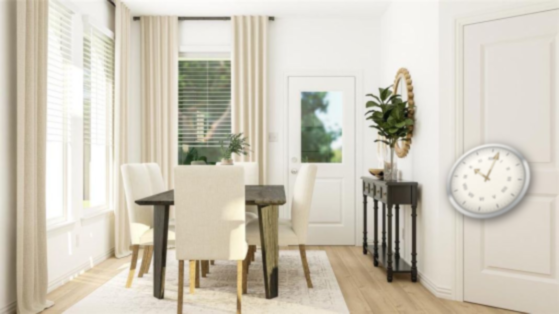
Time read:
h=10 m=2
